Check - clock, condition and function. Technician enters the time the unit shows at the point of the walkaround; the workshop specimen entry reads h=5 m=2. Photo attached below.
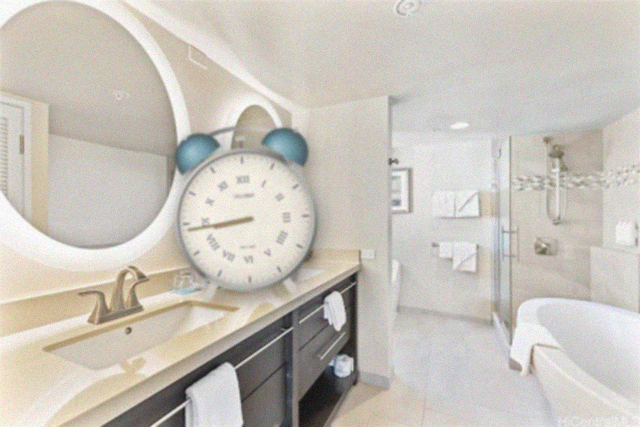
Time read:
h=8 m=44
